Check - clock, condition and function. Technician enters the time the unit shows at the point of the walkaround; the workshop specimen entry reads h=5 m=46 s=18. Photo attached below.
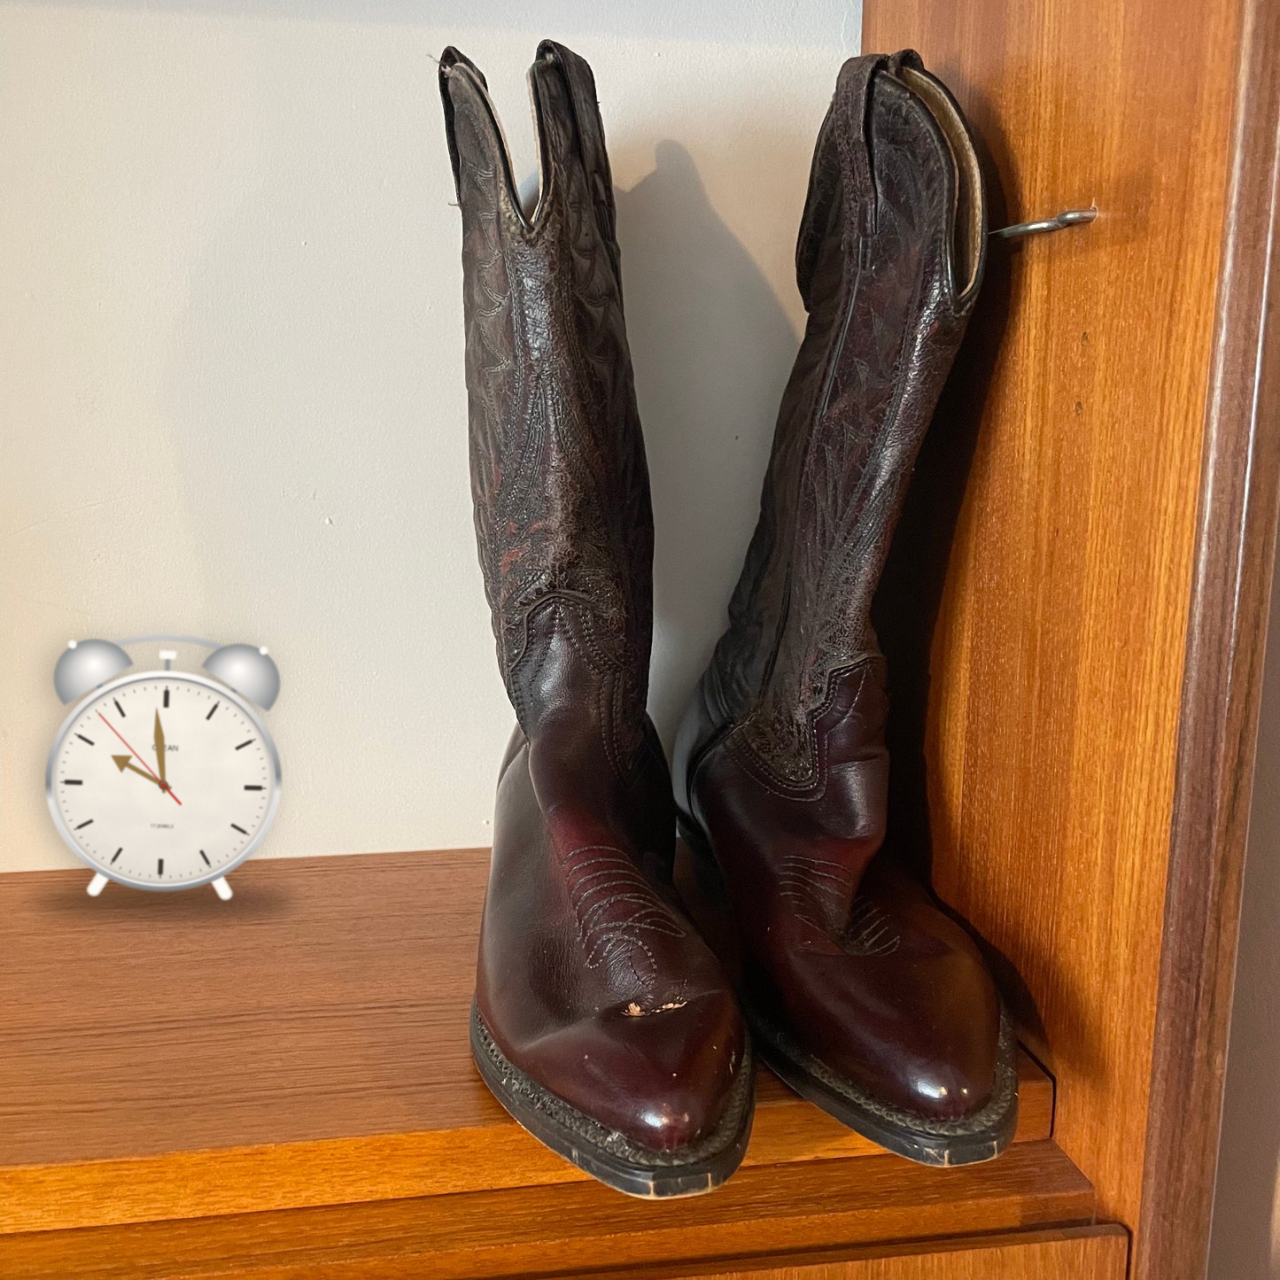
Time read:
h=9 m=58 s=53
